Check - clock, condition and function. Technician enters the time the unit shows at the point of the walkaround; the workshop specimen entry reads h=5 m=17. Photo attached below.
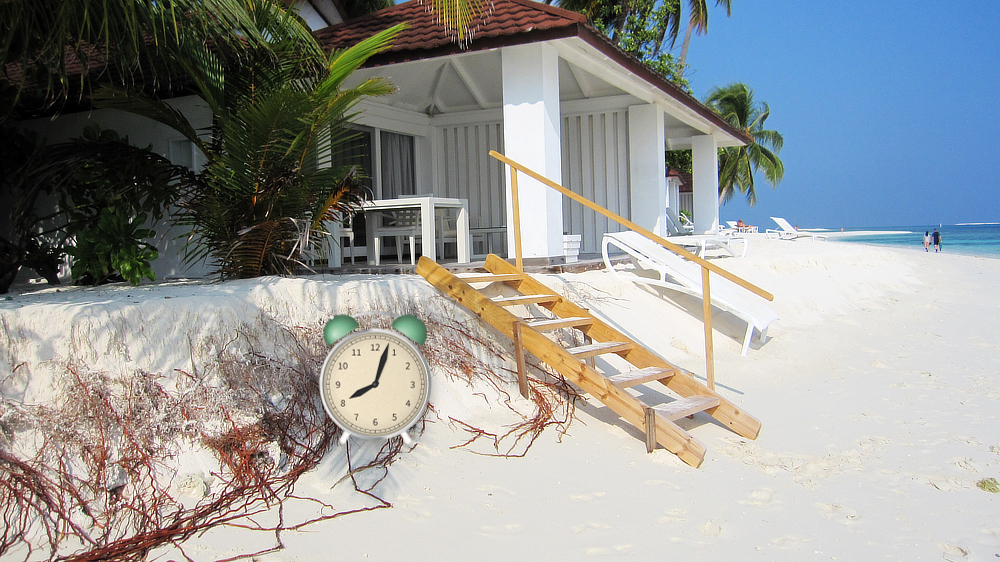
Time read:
h=8 m=3
